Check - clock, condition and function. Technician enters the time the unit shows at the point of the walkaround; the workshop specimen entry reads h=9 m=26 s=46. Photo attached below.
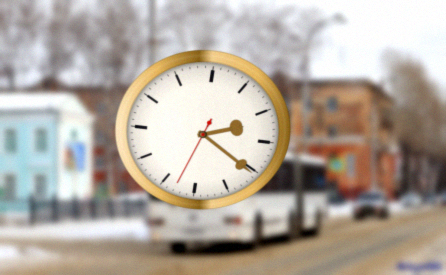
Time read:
h=2 m=20 s=33
